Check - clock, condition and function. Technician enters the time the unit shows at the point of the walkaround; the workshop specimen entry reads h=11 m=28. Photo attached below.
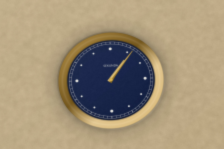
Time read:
h=1 m=6
